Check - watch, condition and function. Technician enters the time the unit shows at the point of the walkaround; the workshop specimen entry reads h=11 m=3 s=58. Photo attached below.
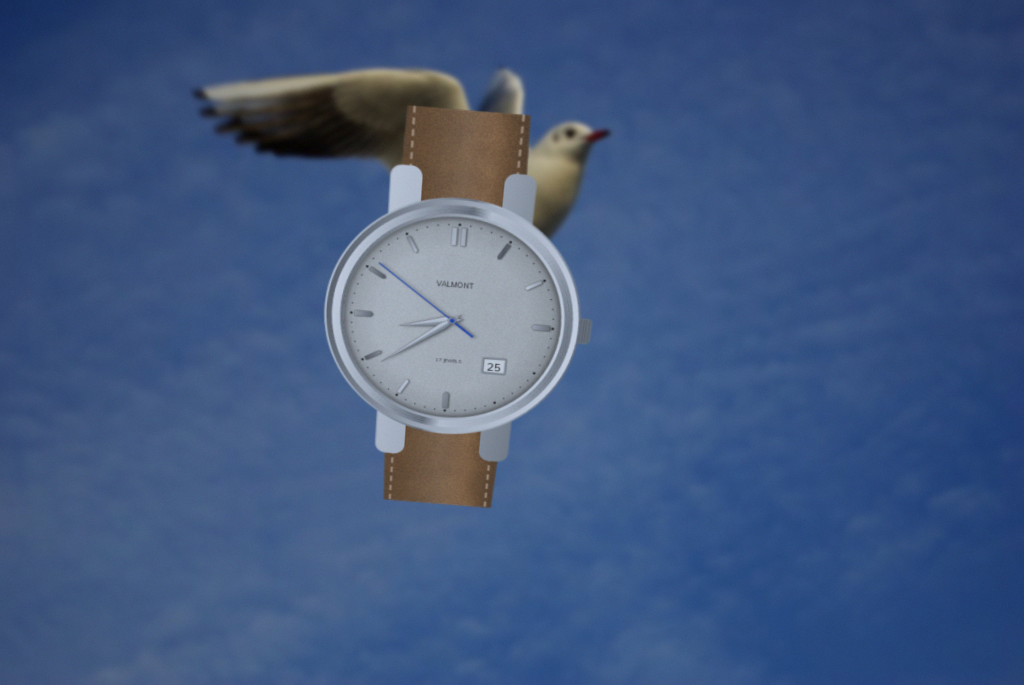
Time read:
h=8 m=38 s=51
